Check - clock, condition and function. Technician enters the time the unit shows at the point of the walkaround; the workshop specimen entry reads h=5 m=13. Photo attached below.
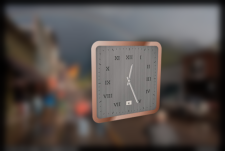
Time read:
h=12 m=26
